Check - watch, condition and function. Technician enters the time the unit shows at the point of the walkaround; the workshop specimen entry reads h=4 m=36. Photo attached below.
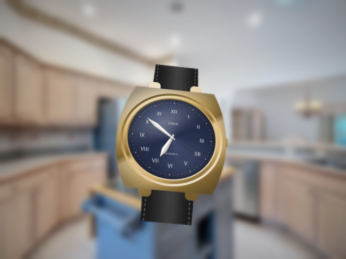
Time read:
h=6 m=51
